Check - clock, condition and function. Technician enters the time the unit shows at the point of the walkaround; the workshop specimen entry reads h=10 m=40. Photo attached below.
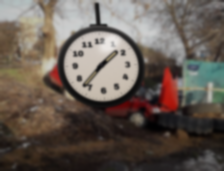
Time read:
h=1 m=37
